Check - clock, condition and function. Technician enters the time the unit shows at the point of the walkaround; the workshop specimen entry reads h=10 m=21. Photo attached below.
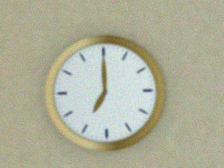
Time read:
h=7 m=0
